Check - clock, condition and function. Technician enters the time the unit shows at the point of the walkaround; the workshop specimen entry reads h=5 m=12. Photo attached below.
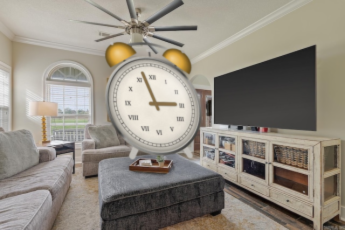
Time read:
h=2 m=57
